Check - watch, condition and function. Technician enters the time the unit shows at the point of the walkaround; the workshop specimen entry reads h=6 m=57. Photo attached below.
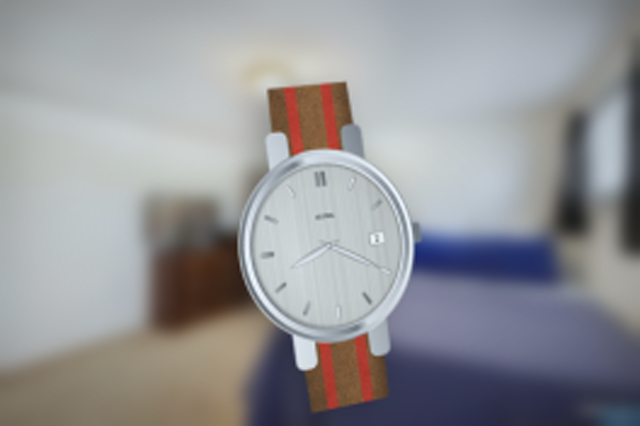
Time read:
h=8 m=20
